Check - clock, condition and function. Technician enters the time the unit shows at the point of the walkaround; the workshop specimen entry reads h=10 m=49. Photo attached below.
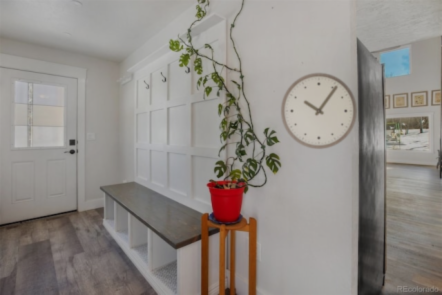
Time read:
h=10 m=6
